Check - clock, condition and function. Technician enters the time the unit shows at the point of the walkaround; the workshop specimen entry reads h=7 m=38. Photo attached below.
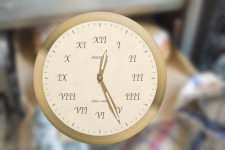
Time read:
h=12 m=26
